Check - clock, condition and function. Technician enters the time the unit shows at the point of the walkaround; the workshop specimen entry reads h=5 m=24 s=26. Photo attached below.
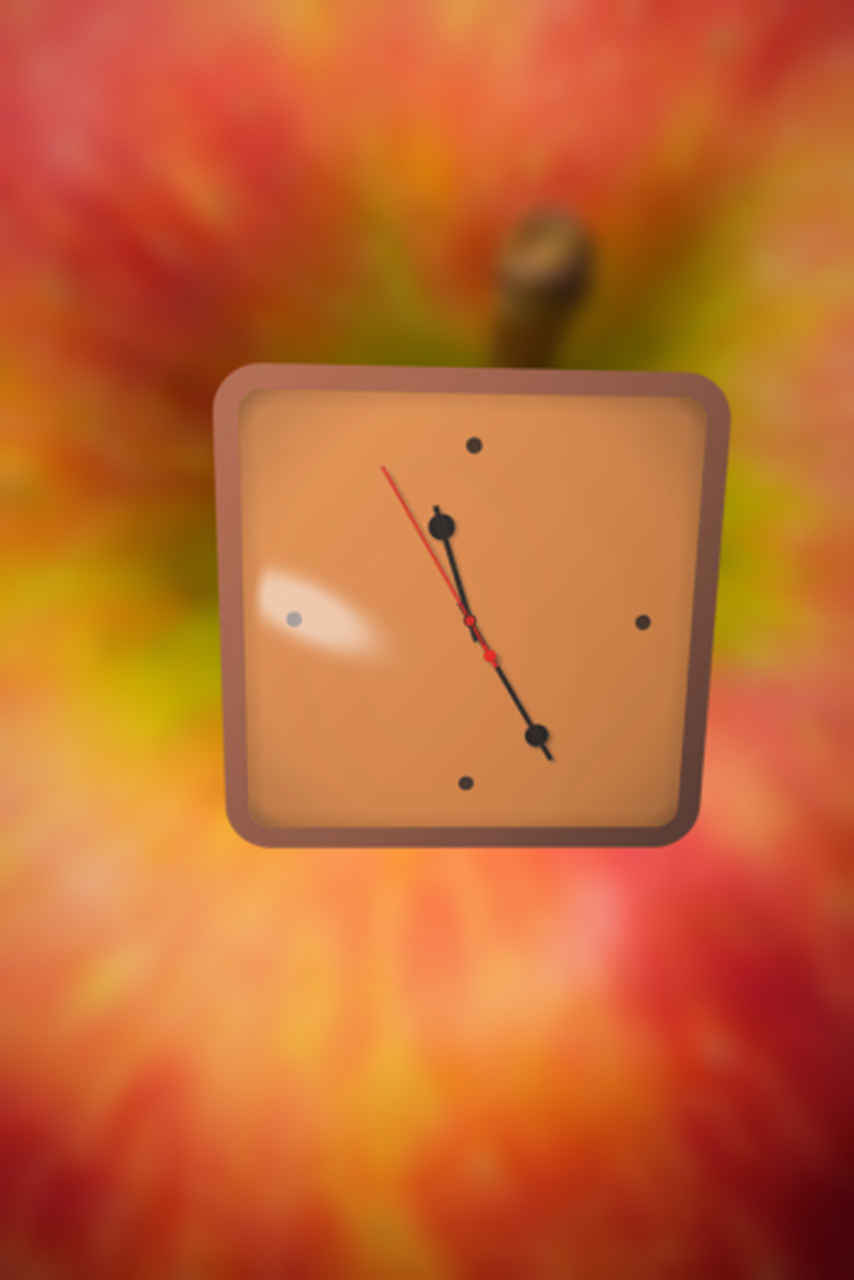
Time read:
h=11 m=24 s=55
